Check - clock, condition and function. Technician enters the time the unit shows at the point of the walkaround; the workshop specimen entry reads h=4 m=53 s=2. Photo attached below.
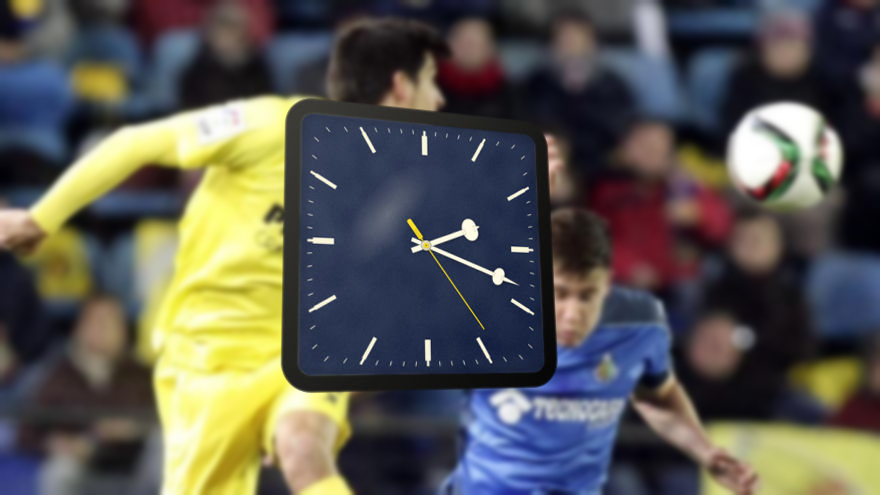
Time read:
h=2 m=18 s=24
